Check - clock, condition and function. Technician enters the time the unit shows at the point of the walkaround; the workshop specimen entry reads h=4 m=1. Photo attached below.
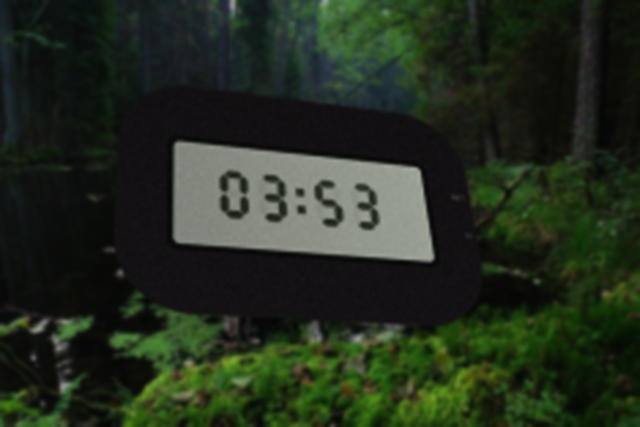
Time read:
h=3 m=53
